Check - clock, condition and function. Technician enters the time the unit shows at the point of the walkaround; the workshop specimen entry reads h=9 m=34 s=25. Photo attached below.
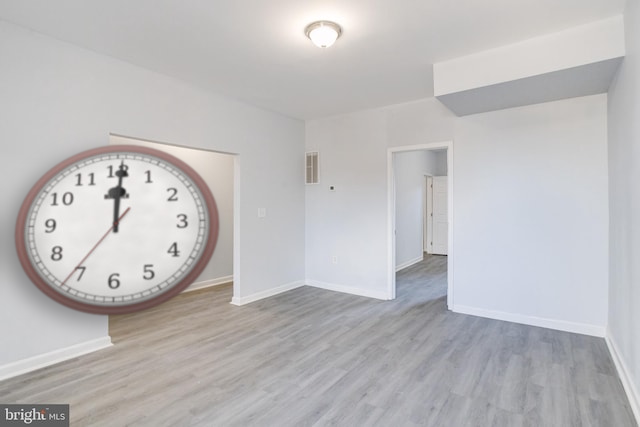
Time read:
h=12 m=0 s=36
